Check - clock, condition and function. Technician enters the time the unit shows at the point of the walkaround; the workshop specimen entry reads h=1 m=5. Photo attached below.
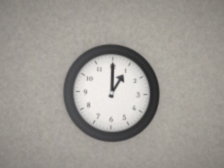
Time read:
h=1 m=0
